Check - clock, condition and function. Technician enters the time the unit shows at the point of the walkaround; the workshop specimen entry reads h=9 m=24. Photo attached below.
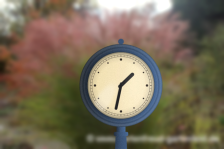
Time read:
h=1 m=32
